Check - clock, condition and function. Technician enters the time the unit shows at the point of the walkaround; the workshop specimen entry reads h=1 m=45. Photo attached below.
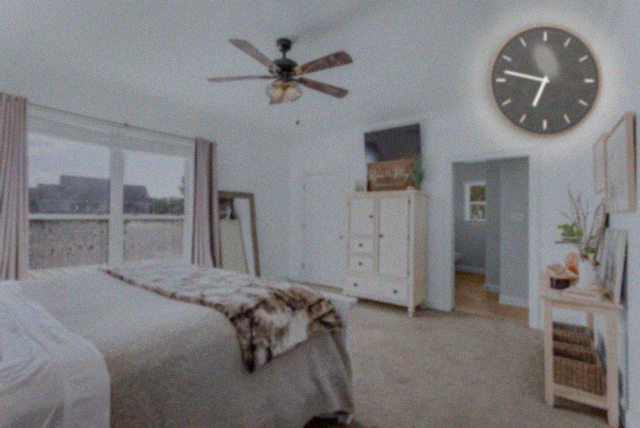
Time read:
h=6 m=47
